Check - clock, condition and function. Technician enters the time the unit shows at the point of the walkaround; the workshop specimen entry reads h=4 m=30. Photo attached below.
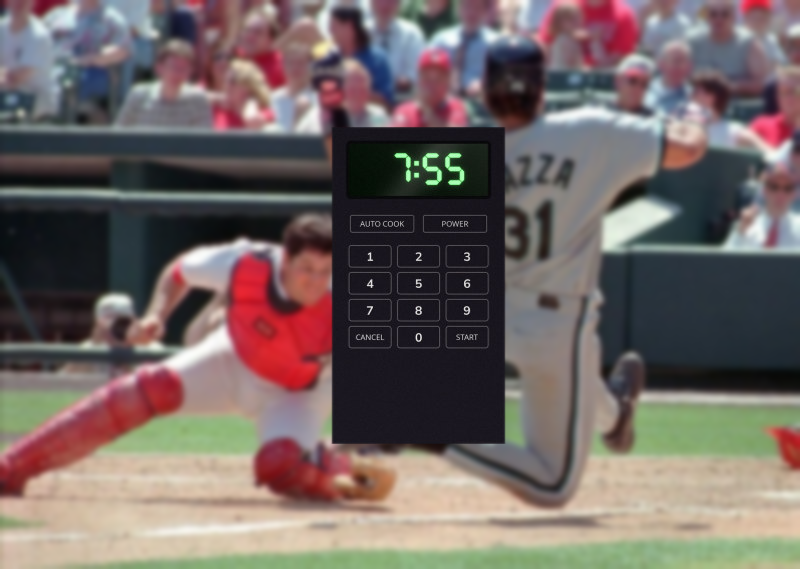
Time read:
h=7 m=55
